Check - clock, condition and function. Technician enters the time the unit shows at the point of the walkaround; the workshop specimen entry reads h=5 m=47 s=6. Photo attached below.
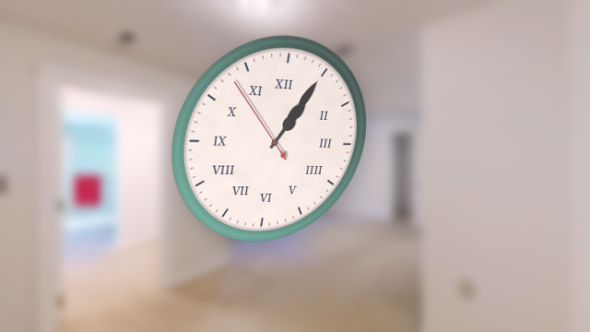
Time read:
h=1 m=4 s=53
